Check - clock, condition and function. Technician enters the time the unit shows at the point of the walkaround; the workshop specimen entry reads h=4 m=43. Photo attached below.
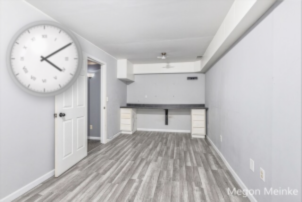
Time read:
h=4 m=10
